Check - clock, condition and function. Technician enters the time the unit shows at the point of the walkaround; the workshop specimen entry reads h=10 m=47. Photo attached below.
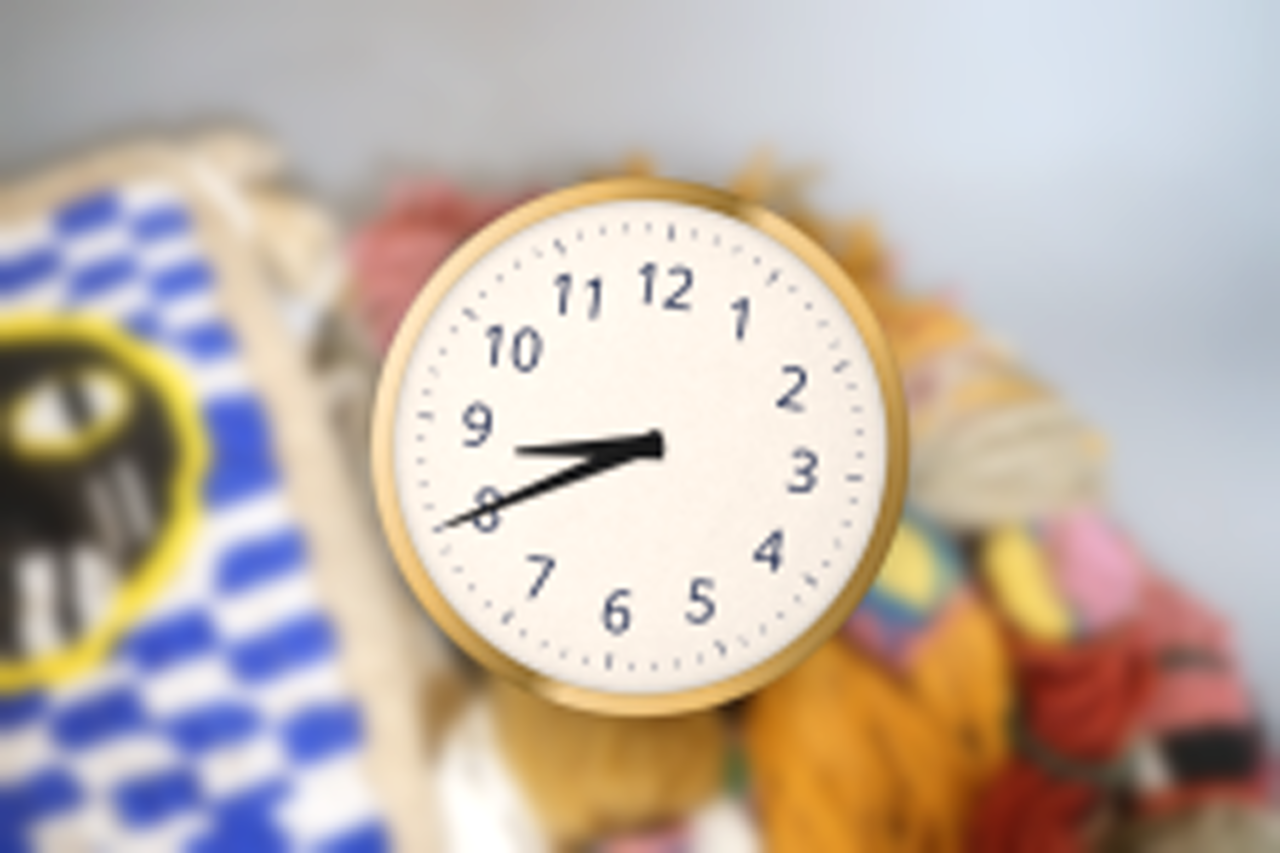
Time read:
h=8 m=40
